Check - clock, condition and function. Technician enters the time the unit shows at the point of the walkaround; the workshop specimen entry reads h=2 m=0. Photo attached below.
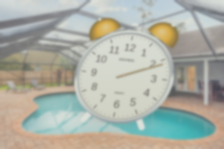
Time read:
h=2 m=11
